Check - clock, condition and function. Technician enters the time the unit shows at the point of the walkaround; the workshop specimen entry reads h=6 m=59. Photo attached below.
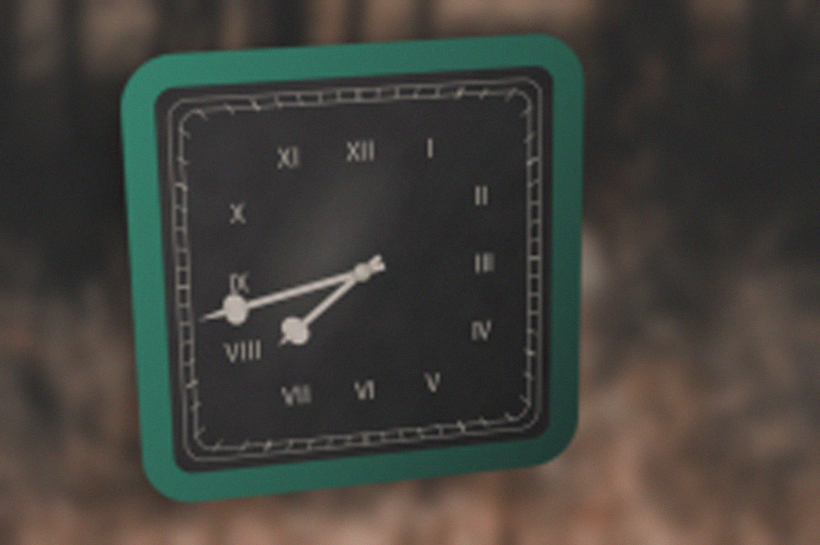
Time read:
h=7 m=43
